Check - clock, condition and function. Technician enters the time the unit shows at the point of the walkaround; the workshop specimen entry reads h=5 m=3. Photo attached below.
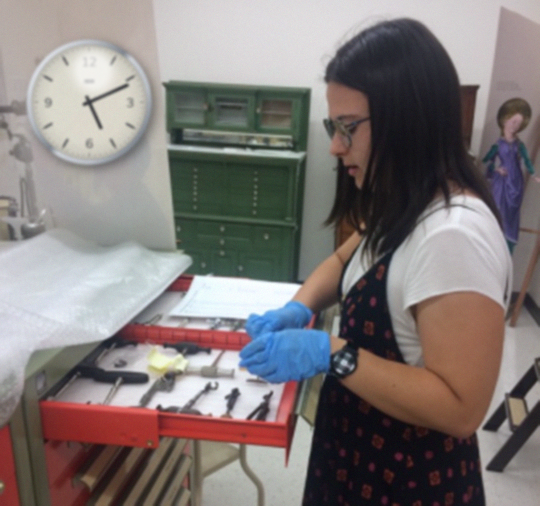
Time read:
h=5 m=11
